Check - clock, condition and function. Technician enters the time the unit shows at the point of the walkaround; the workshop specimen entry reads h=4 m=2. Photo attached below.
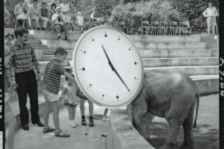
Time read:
h=11 m=25
